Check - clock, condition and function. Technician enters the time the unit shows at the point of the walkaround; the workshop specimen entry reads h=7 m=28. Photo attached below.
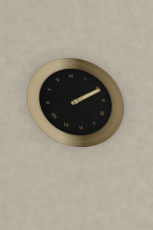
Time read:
h=2 m=11
